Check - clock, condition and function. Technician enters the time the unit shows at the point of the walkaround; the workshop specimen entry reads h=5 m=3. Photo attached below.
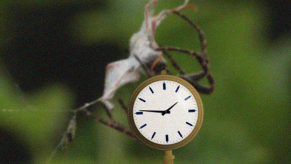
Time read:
h=1 m=46
